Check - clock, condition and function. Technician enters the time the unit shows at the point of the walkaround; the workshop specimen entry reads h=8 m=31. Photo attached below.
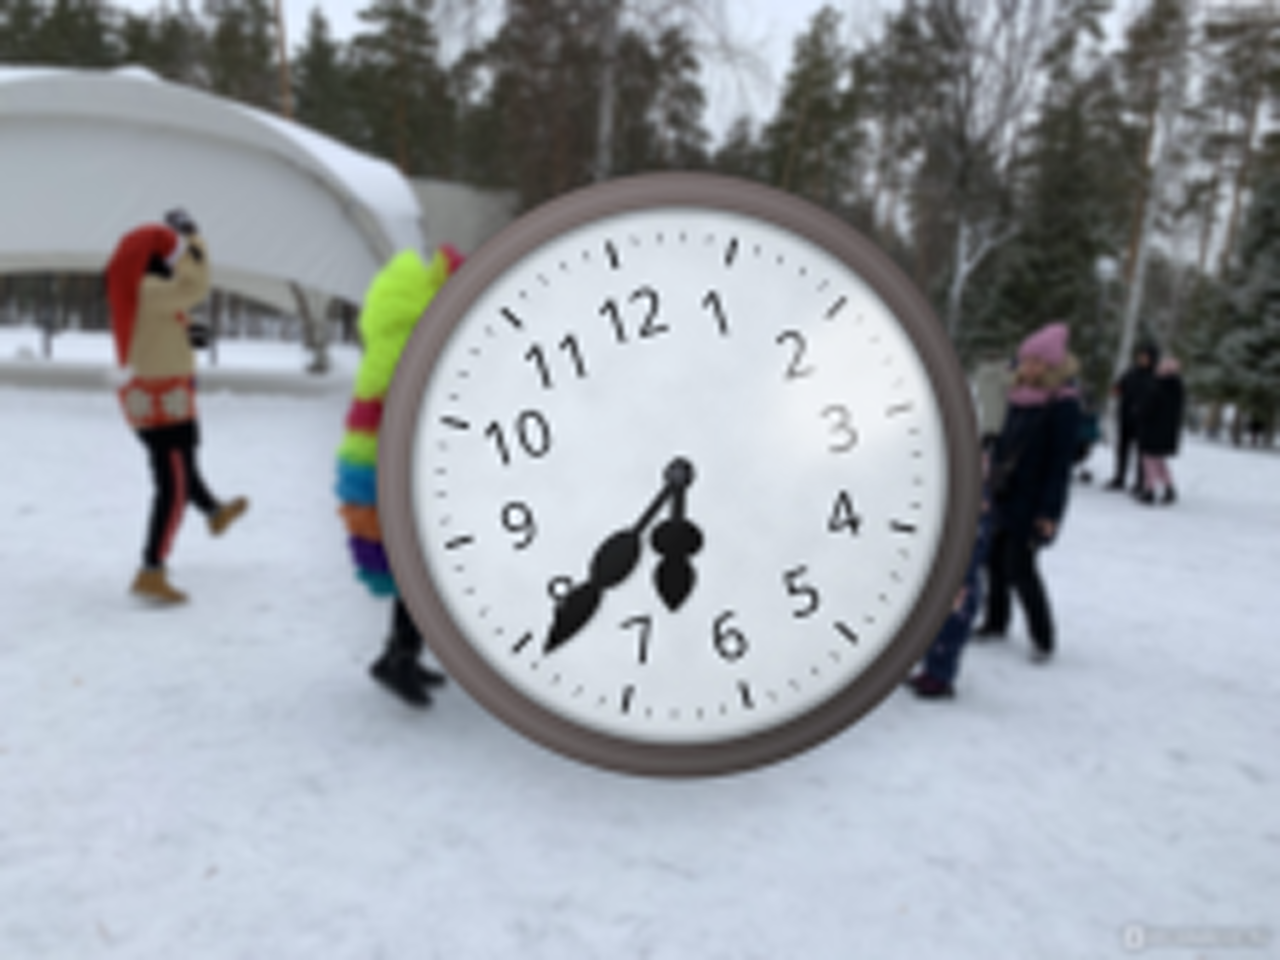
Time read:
h=6 m=39
